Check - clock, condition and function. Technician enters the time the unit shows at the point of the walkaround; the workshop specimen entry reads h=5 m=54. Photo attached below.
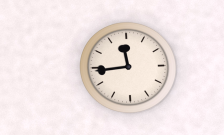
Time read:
h=11 m=44
